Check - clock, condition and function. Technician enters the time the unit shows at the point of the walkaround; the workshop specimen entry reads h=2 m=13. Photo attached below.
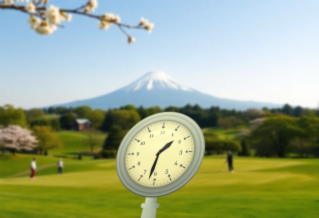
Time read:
h=1 m=32
